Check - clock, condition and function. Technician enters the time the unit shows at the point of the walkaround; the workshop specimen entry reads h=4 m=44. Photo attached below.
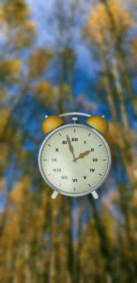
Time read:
h=1 m=57
